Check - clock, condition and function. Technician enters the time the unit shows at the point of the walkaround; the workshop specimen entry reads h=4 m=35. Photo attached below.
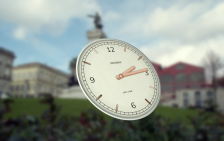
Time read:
h=2 m=14
